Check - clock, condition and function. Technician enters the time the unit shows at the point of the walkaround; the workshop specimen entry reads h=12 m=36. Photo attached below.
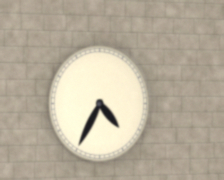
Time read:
h=4 m=35
